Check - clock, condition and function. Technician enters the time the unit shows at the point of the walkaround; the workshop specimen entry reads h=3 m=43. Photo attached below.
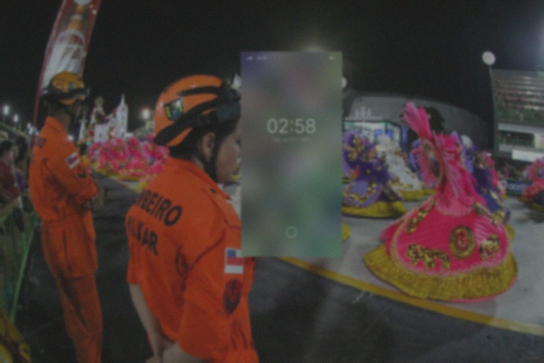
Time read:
h=2 m=58
